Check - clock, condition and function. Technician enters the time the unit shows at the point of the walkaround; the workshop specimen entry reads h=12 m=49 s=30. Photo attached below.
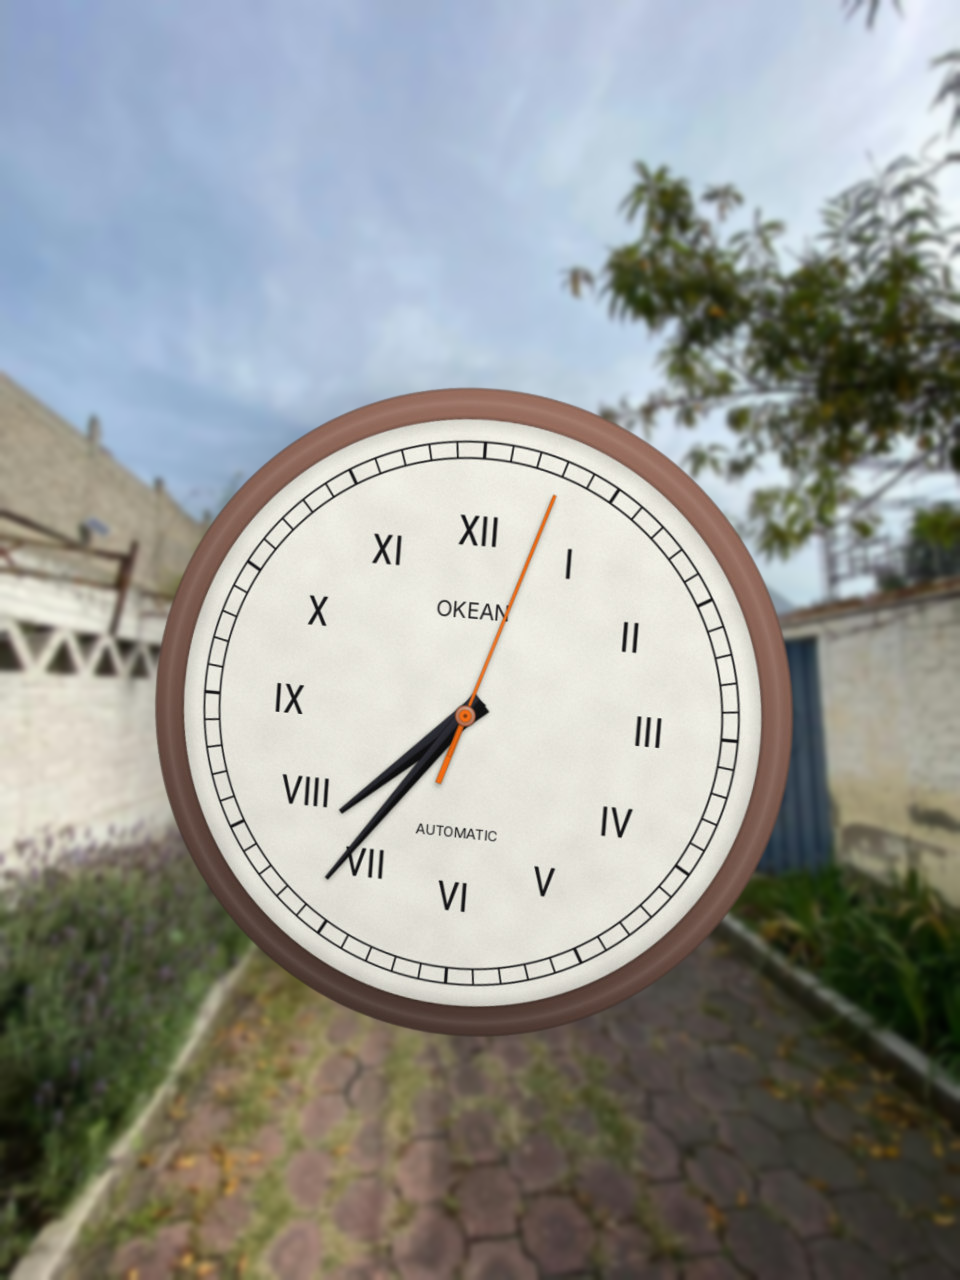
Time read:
h=7 m=36 s=3
